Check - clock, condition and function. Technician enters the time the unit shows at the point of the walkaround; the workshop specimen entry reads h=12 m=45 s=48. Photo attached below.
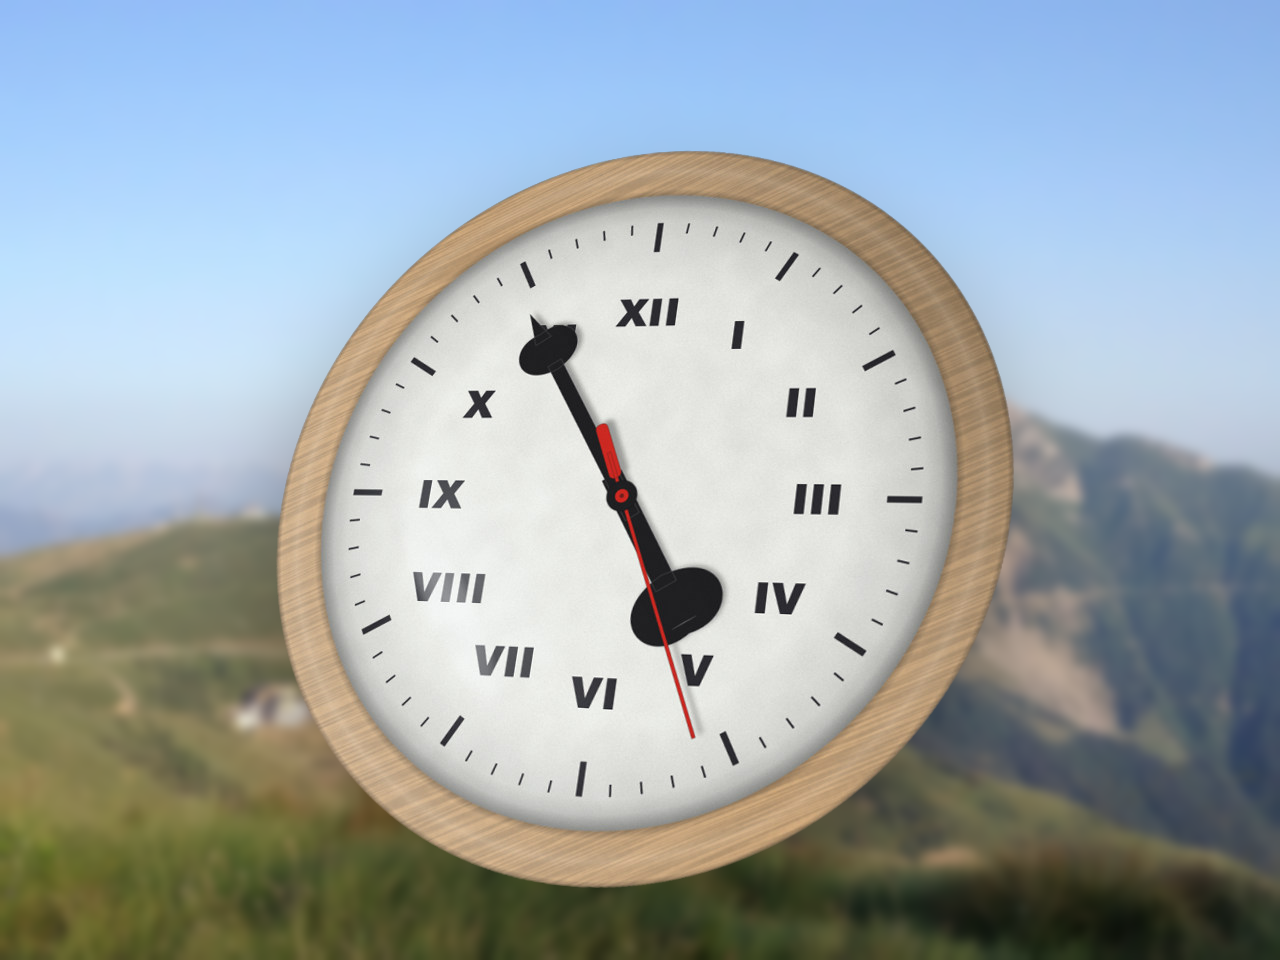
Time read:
h=4 m=54 s=26
